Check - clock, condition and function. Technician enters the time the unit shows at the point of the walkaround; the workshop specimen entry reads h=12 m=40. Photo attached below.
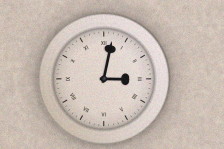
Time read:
h=3 m=2
